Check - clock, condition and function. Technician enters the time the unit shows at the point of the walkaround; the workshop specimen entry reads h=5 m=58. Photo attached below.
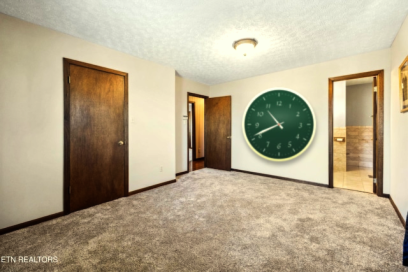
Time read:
h=10 m=41
